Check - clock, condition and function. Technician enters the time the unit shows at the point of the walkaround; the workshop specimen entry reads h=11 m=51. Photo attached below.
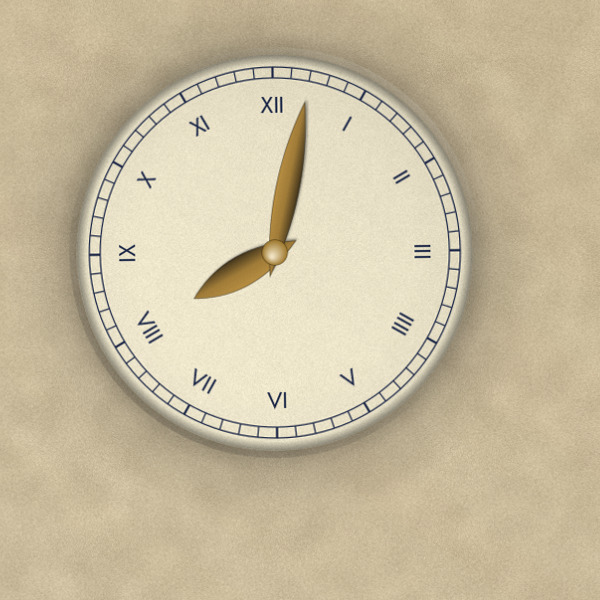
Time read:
h=8 m=2
